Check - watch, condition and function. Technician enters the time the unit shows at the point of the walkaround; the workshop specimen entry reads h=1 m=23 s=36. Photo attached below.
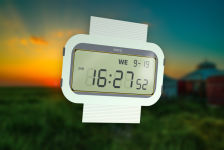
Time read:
h=16 m=27 s=52
